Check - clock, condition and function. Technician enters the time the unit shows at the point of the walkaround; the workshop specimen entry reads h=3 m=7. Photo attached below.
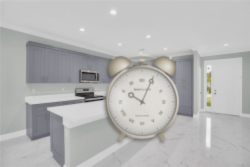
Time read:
h=10 m=4
